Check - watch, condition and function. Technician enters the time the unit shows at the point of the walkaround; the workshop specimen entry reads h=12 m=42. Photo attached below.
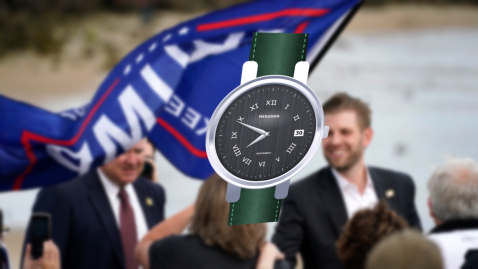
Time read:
h=7 m=49
